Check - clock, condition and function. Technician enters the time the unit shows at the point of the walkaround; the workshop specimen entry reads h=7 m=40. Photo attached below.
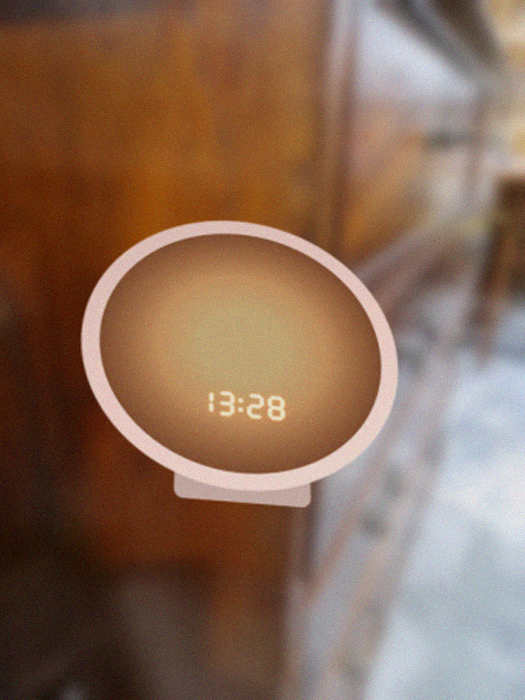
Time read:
h=13 m=28
